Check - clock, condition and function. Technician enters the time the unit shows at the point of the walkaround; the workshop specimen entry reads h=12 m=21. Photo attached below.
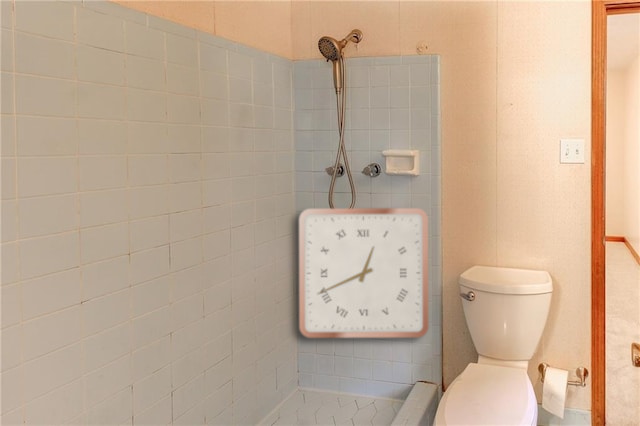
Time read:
h=12 m=41
